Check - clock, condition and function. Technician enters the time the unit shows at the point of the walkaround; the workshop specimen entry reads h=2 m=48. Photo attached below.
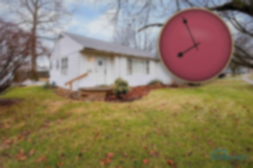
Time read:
h=7 m=56
